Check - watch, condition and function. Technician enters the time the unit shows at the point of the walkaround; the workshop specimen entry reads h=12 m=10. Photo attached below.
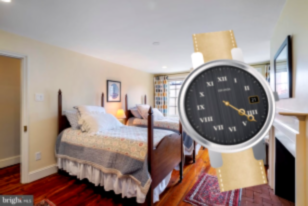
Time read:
h=4 m=22
